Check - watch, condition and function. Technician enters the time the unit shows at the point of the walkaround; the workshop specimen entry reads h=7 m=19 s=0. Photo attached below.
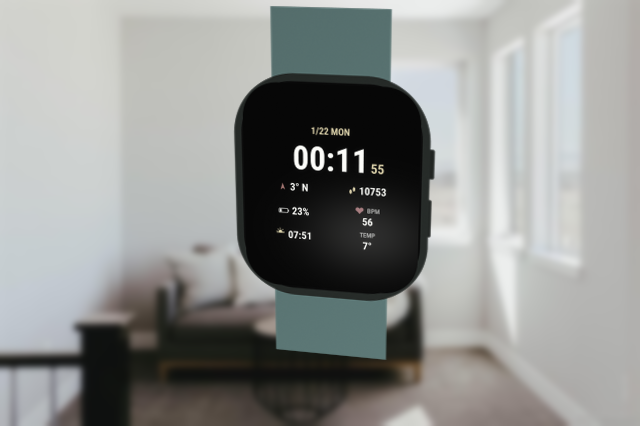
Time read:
h=0 m=11 s=55
